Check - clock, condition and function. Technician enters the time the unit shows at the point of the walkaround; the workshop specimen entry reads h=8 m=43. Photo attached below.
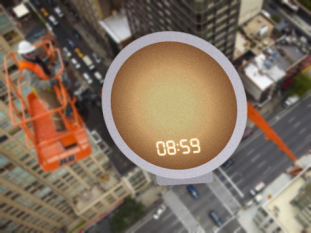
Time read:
h=8 m=59
